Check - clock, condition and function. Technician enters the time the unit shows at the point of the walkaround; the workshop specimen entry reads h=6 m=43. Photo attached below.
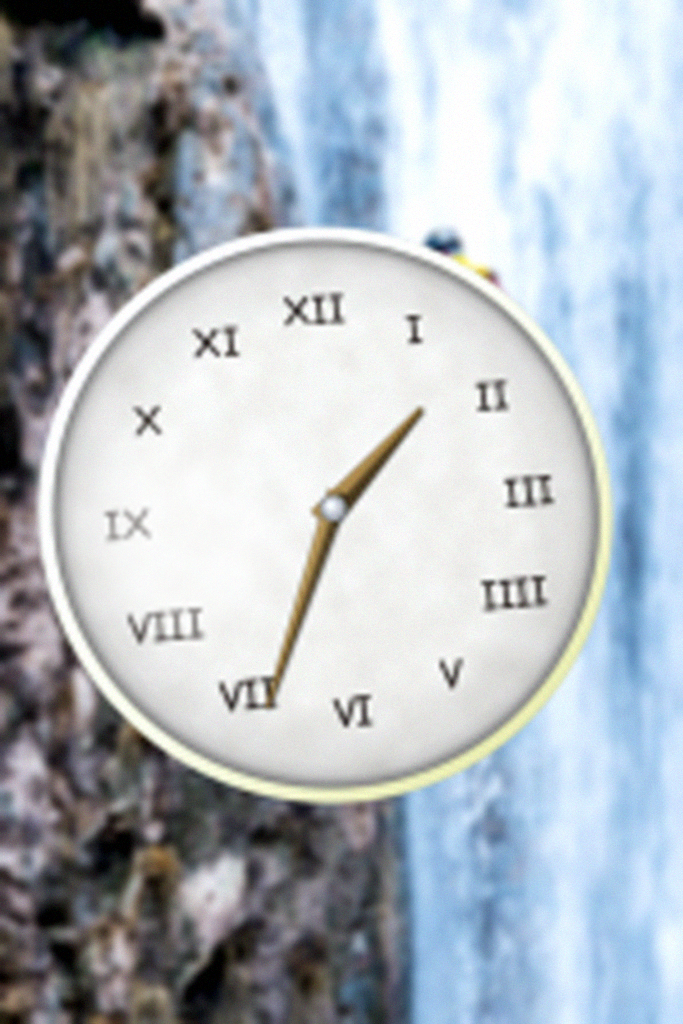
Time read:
h=1 m=34
